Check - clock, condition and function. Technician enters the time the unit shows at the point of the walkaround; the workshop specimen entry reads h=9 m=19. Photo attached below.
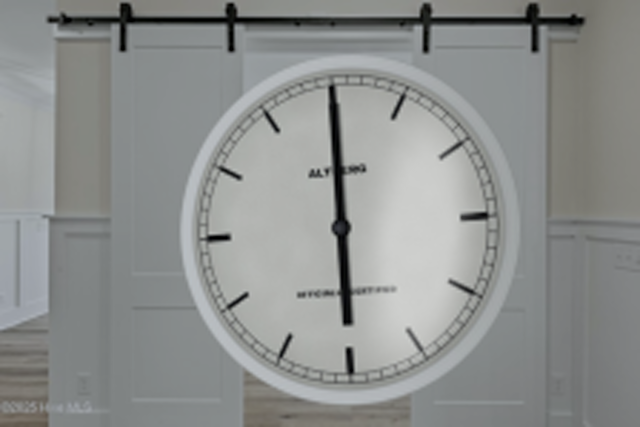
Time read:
h=6 m=0
